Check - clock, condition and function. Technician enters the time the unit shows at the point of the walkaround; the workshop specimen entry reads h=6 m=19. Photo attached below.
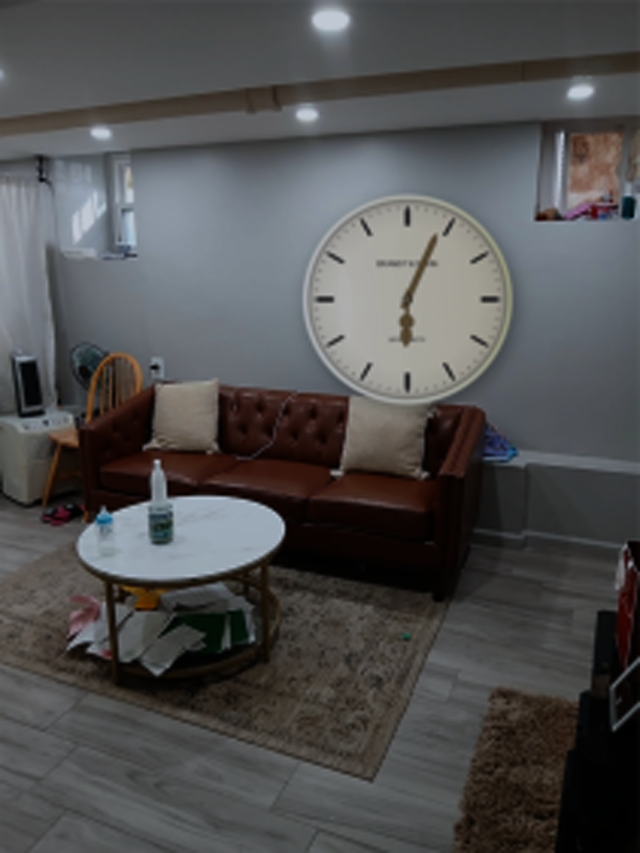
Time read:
h=6 m=4
